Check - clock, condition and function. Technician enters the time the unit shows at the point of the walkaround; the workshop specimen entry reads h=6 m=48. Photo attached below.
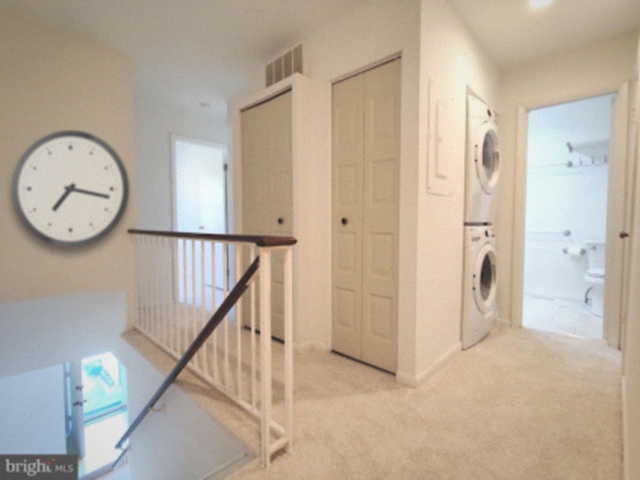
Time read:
h=7 m=17
